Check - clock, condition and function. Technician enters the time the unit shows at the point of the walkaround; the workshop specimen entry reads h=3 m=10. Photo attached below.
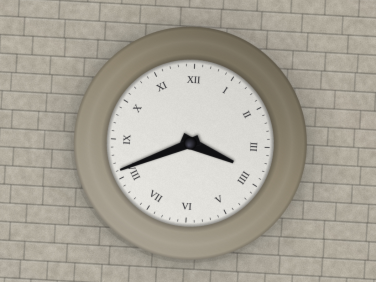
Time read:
h=3 m=41
